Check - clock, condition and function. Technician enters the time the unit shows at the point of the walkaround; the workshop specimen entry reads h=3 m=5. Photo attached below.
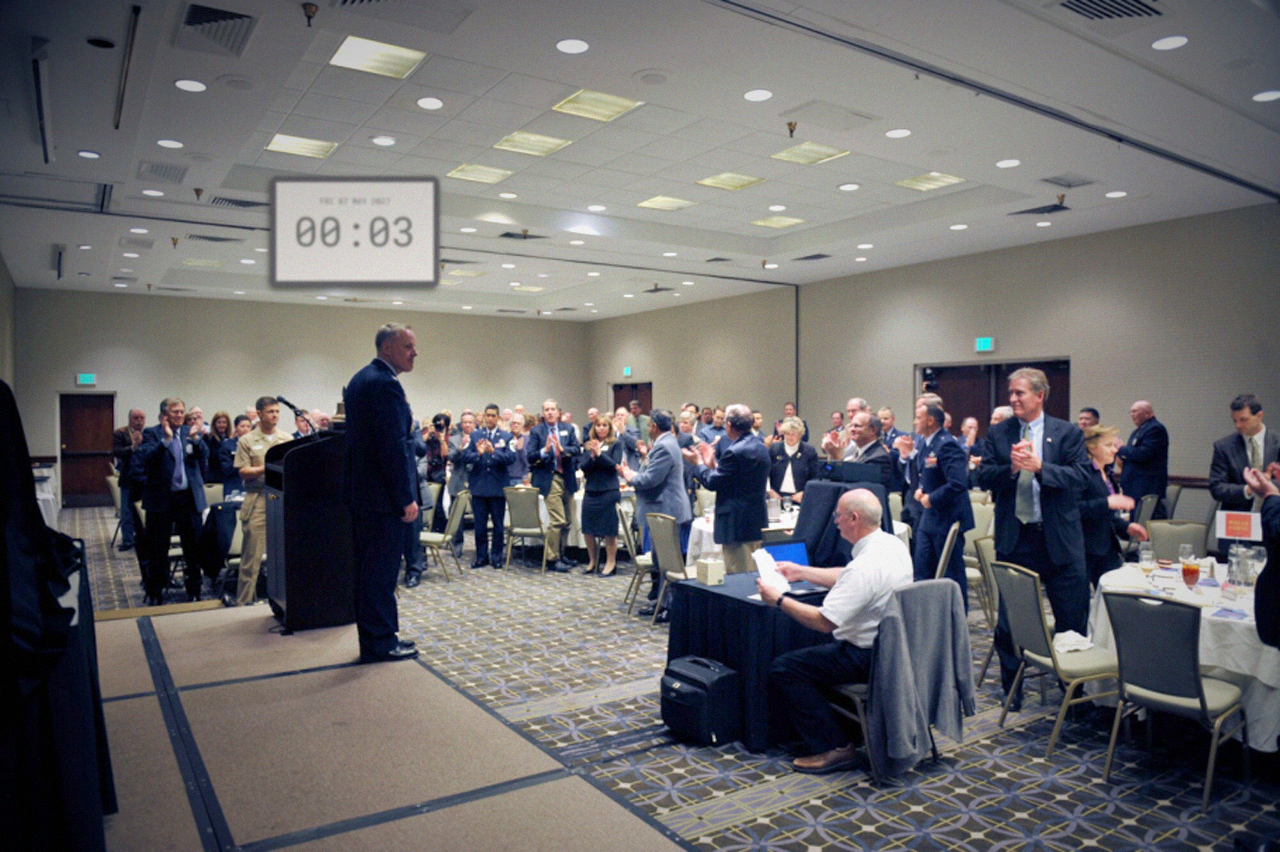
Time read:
h=0 m=3
